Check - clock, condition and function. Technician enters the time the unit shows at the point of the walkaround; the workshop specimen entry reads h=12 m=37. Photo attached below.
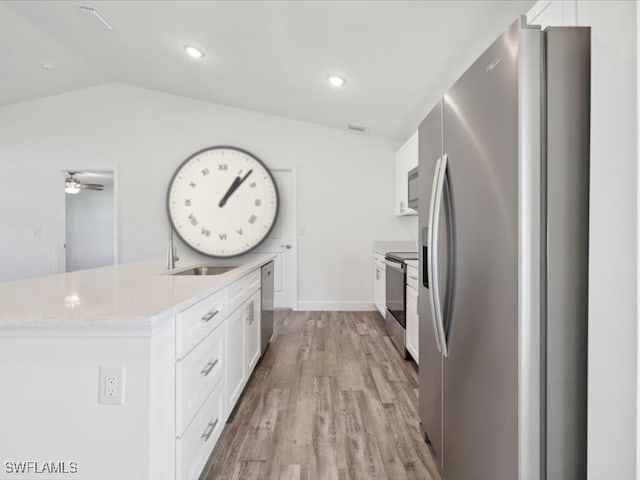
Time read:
h=1 m=7
